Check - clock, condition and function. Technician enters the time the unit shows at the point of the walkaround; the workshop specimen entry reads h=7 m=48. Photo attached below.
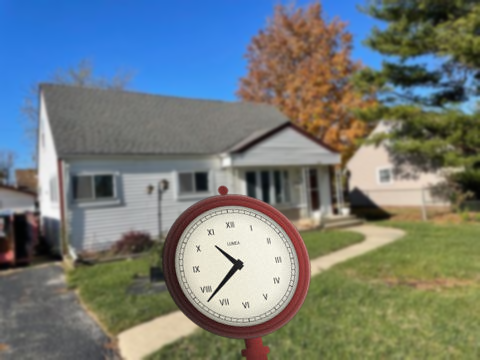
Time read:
h=10 m=38
